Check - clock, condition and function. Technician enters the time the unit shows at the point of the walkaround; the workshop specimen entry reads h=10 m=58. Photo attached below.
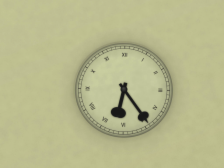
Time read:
h=6 m=24
